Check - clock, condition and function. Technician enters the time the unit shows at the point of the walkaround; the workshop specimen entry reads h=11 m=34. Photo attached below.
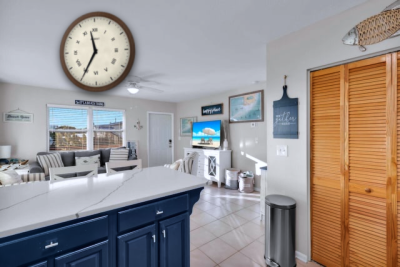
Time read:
h=11 m=35
